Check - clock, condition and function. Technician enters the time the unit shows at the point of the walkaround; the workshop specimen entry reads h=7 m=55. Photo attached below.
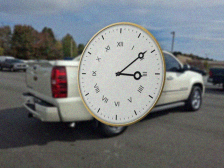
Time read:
h=3 m=9
